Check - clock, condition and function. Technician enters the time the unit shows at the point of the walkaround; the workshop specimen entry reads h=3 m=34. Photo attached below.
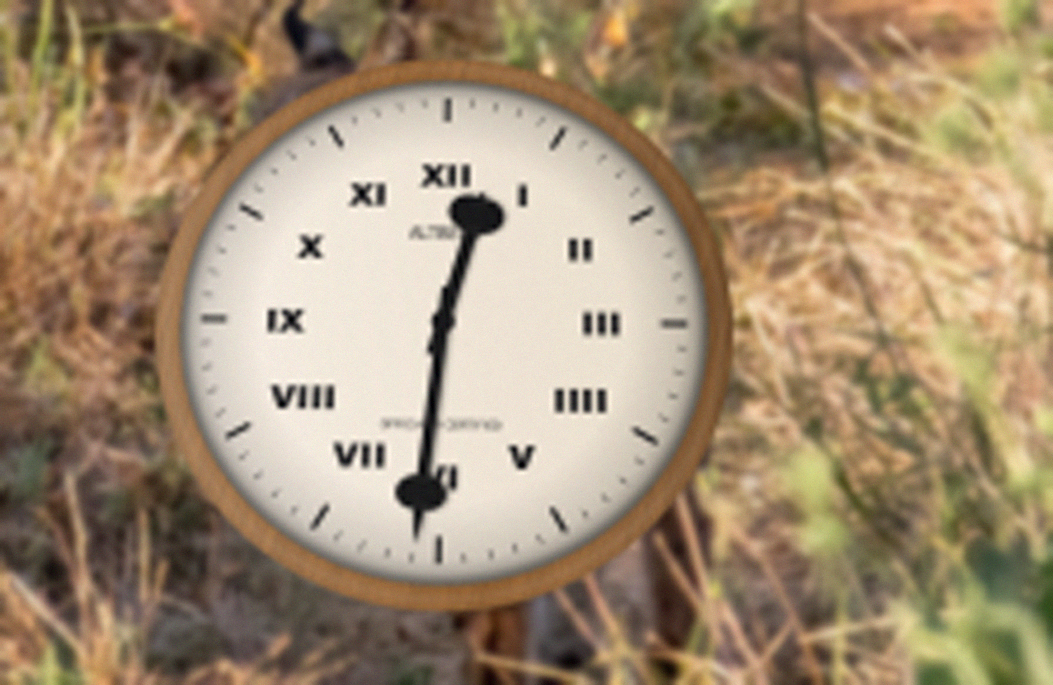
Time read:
h=12 m=31
